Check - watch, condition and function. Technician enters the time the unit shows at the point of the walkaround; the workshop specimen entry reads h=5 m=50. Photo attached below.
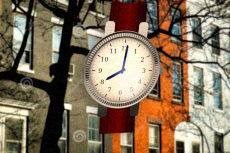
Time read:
h=8 m=1
